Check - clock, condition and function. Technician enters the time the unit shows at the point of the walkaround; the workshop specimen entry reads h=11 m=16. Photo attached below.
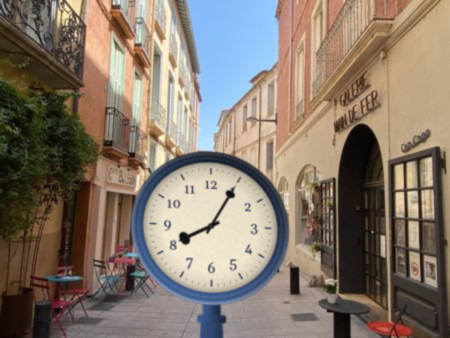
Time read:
h=8 m=5
